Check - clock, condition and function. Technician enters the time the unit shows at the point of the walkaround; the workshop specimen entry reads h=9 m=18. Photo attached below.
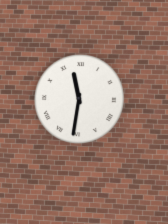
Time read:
h=11 m=31
